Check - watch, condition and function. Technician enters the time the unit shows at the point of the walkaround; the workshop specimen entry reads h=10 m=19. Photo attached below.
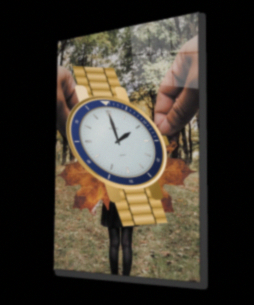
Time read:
h=2 m=0
